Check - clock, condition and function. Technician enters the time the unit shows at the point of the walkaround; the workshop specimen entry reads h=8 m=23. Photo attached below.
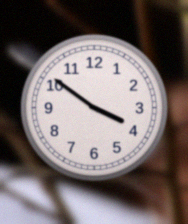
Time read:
h=3 m=51
